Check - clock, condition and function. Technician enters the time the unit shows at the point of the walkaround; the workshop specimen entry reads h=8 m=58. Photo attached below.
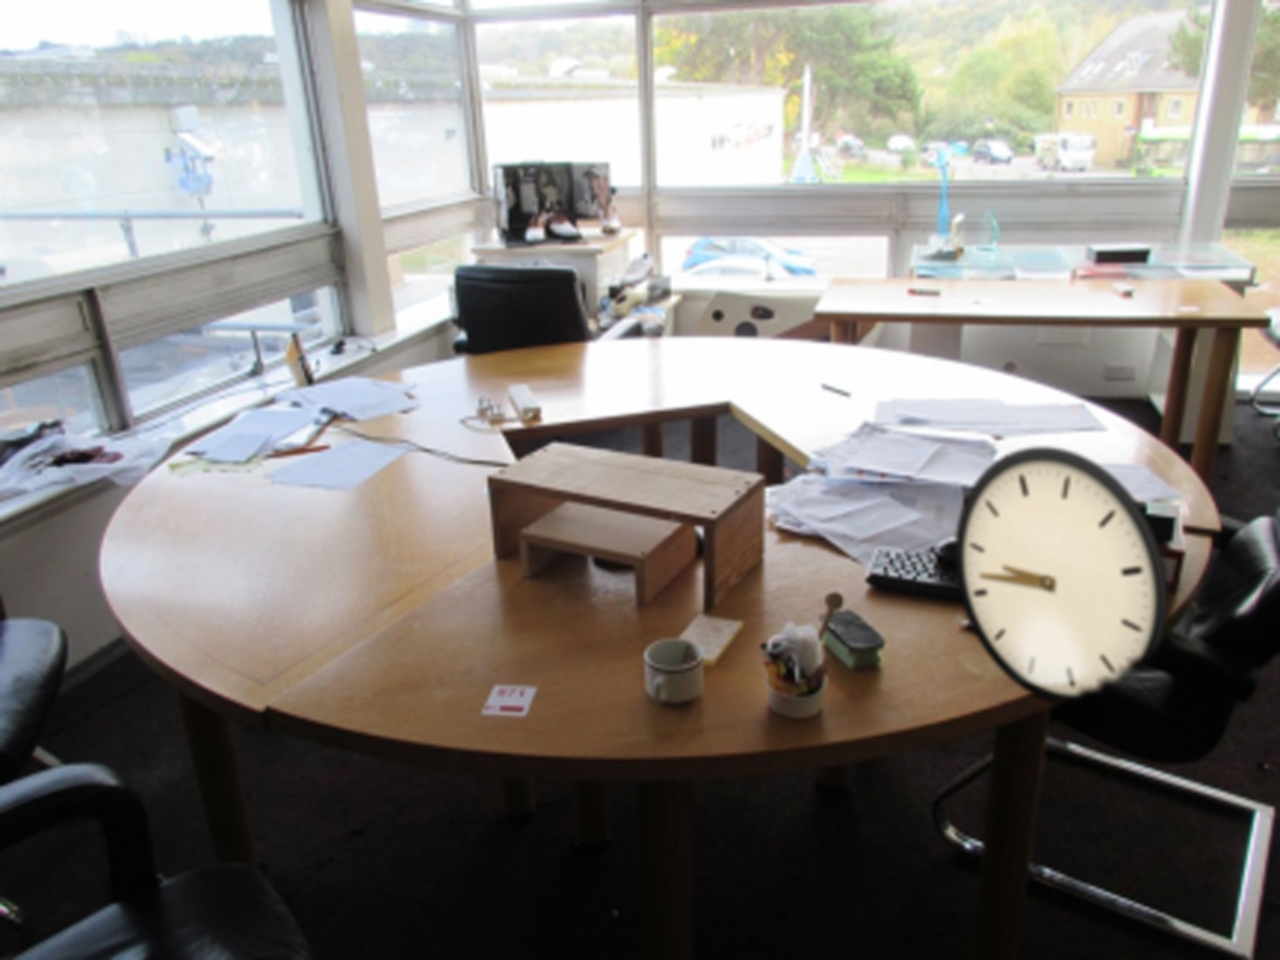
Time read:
h=9 m=47
